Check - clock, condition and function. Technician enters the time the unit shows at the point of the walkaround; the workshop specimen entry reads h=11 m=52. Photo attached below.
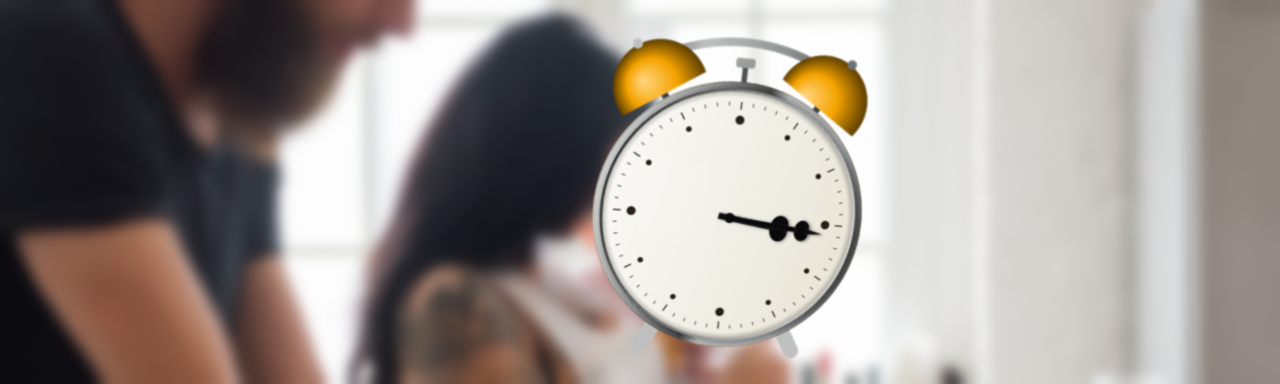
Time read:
h=3 m=16
